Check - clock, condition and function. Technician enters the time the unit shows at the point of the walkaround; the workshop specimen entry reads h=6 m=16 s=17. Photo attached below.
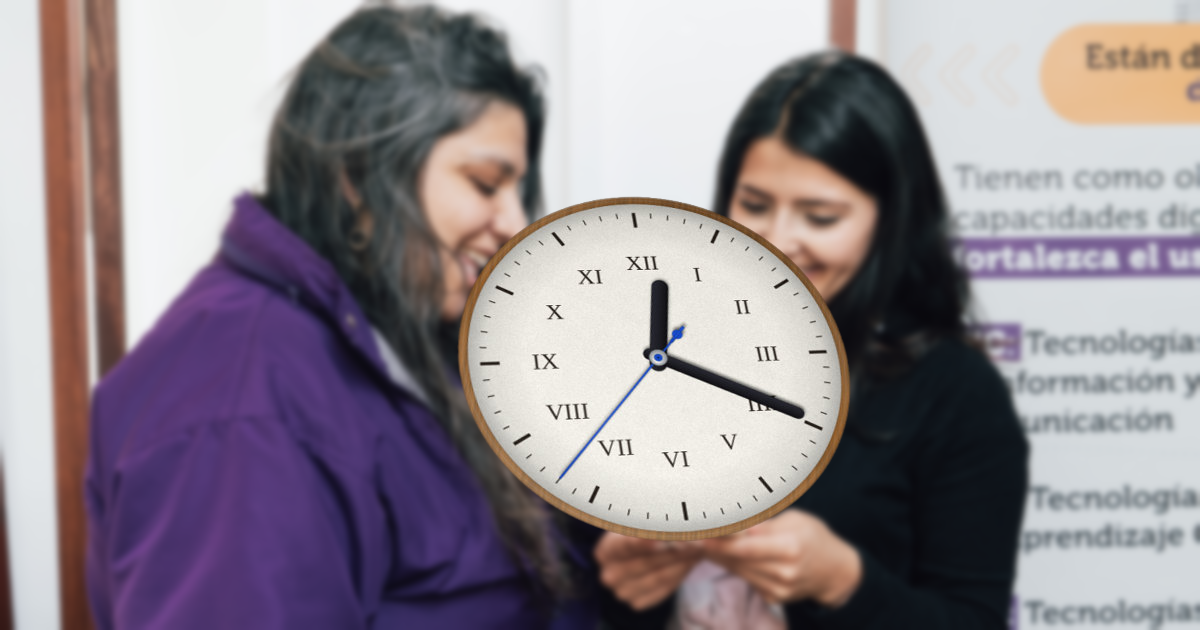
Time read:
h=12 m=19 s=37
